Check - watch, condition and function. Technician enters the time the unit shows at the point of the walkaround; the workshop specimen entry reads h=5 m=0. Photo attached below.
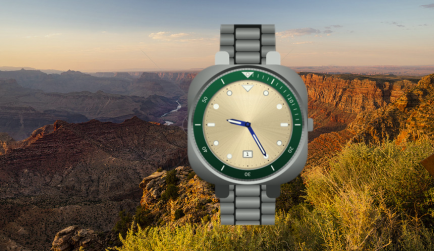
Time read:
h=9 m=25
